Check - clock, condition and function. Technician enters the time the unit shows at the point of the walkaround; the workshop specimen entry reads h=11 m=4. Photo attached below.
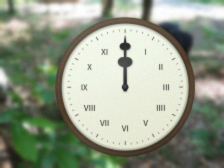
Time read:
h=12 m=0
